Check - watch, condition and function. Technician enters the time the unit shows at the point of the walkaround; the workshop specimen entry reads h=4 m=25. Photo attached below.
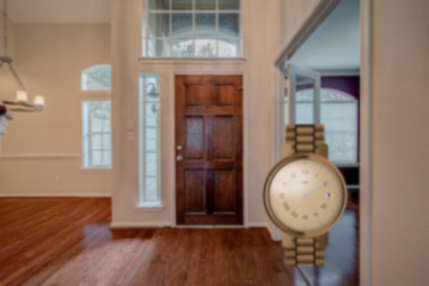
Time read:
h=7 m=10
